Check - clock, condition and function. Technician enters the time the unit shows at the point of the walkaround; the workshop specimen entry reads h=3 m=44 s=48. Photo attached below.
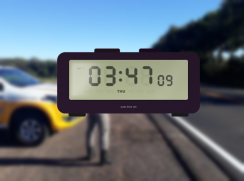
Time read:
h=3 m=47 s=9
